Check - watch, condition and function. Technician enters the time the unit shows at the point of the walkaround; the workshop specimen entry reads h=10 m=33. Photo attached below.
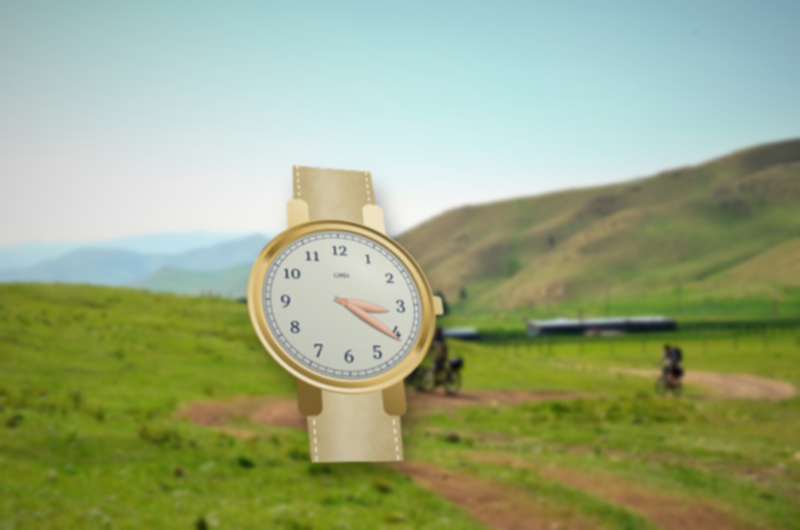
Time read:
h=3 m=21
